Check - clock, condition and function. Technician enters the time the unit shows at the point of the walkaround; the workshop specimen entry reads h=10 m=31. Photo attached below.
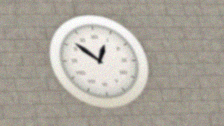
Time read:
h=12 m=52
